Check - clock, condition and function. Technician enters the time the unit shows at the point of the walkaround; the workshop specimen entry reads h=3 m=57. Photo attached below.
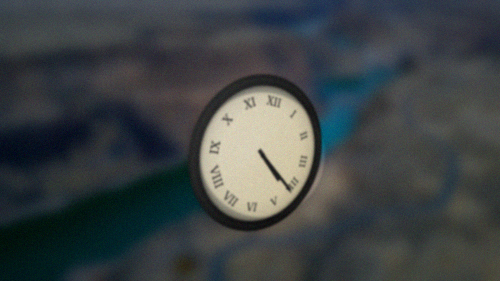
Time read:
h=4 m=21
